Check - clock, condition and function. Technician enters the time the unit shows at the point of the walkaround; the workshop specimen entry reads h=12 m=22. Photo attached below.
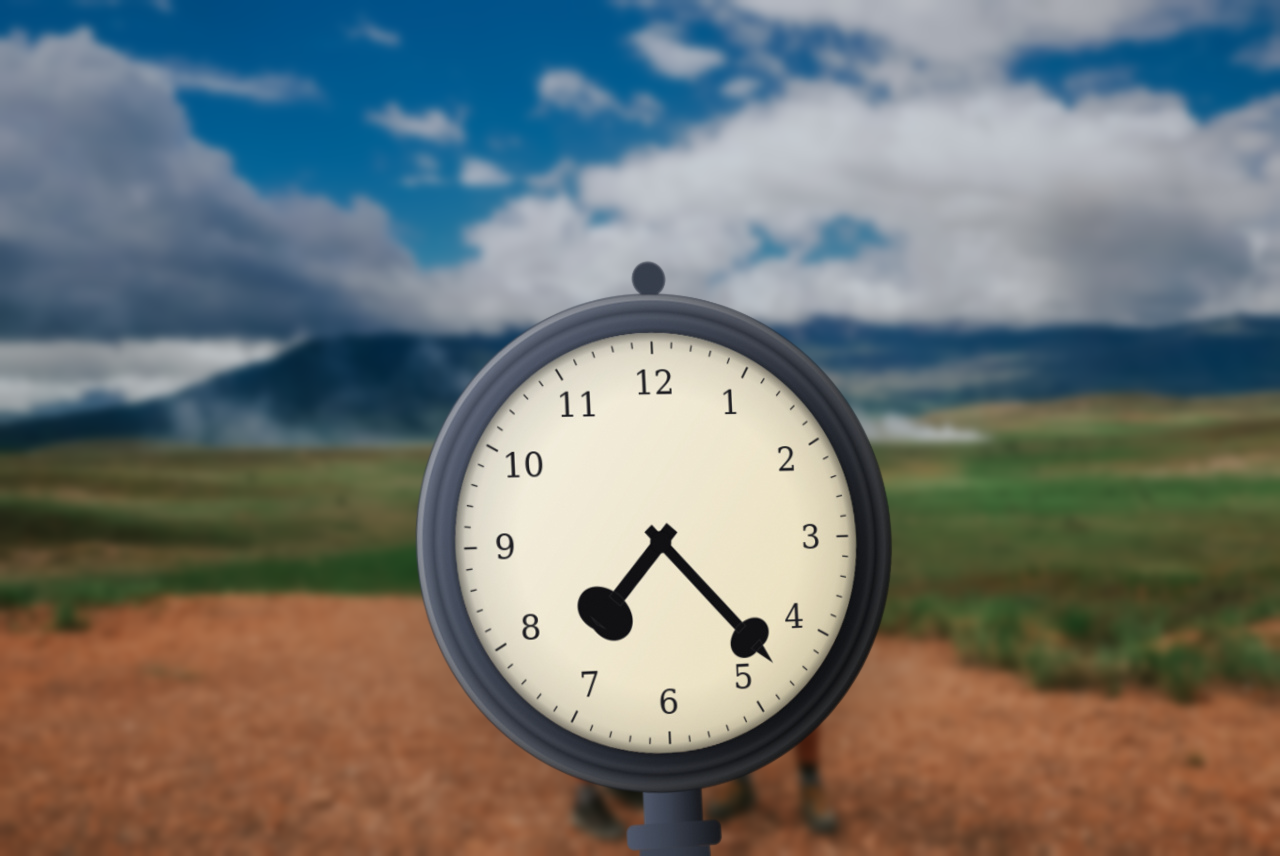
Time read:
h=7 m=23
